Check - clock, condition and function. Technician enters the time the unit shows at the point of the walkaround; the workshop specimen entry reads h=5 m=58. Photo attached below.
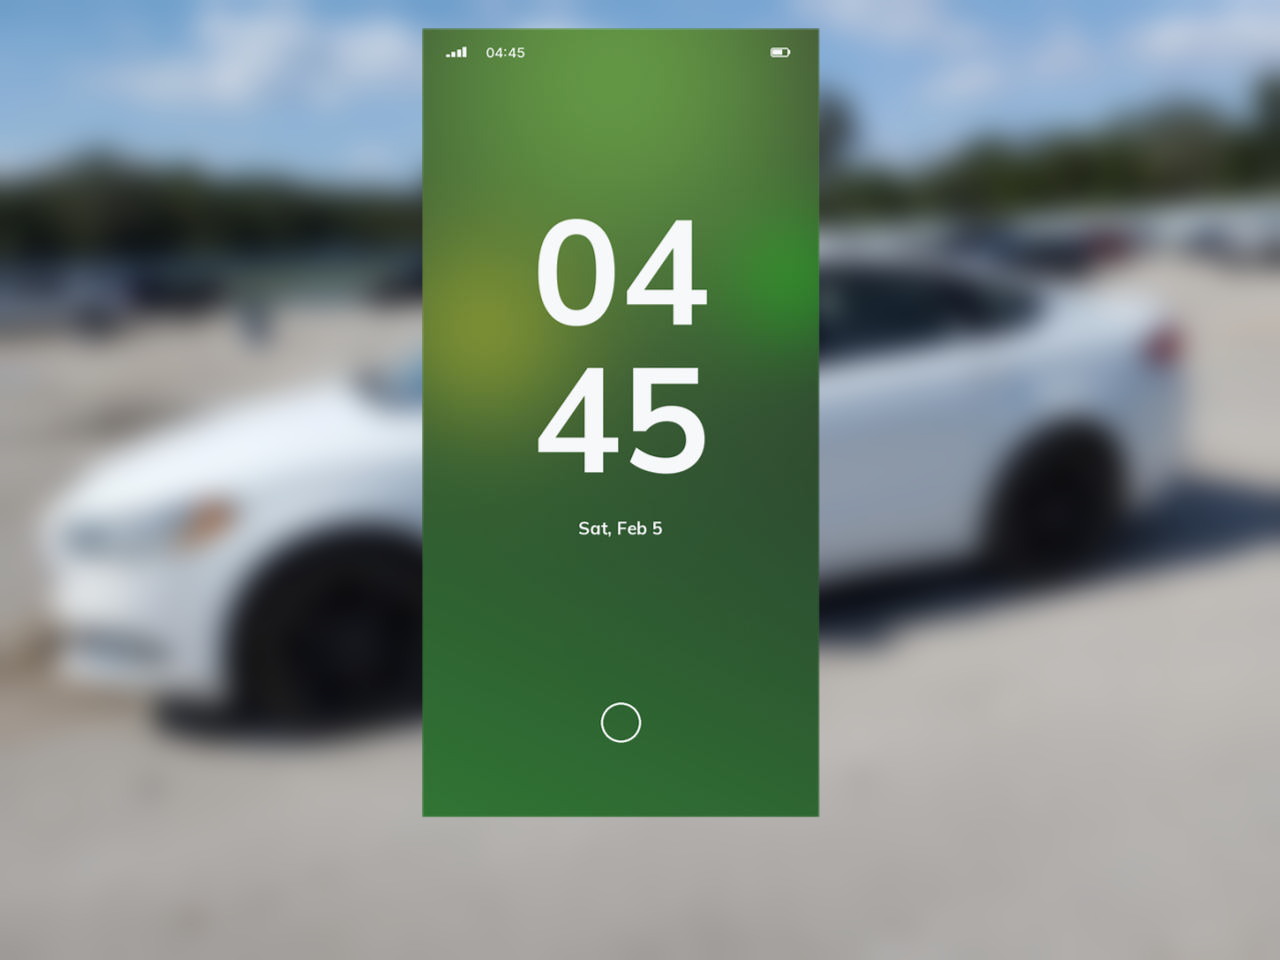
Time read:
h=4 m=45
